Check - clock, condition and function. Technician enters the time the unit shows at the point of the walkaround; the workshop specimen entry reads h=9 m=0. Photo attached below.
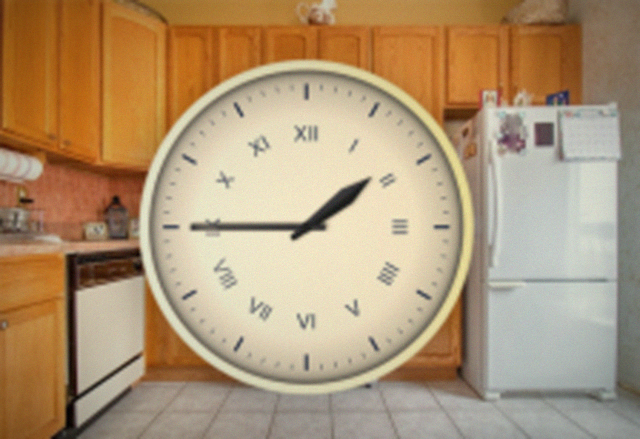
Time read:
h=1 m=45
